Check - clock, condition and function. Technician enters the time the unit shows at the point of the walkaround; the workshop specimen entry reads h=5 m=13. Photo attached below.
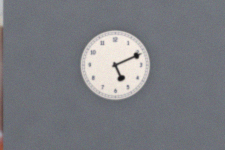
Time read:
h=5 m=11
